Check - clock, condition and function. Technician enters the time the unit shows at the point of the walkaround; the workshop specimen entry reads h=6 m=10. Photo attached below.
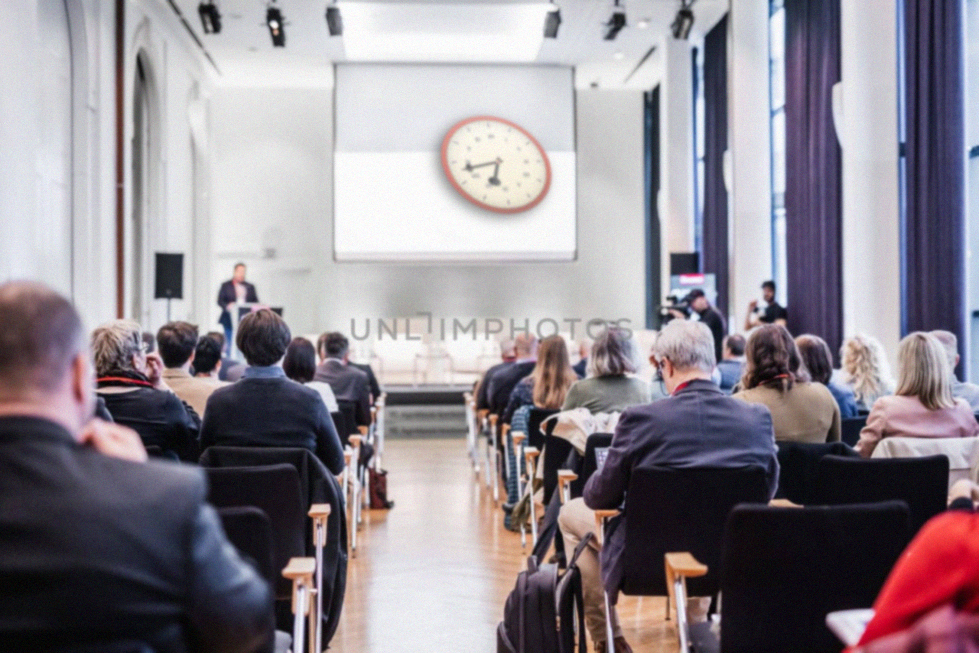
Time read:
h=6 m=43
